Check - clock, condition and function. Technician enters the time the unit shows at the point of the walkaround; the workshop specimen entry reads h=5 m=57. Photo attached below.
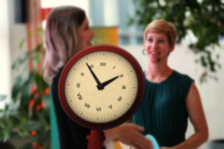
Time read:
h=1 m=54
